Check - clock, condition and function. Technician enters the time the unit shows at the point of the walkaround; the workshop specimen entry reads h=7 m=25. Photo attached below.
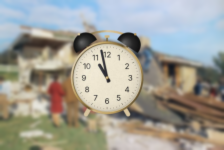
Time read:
h=10 m=58
